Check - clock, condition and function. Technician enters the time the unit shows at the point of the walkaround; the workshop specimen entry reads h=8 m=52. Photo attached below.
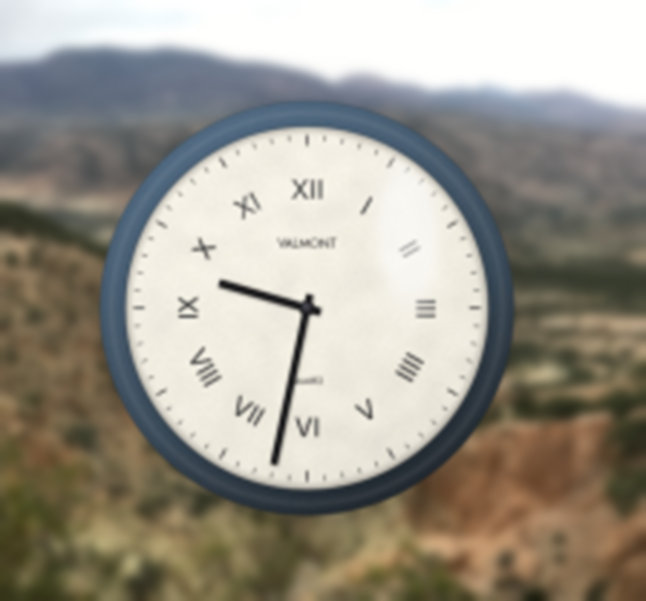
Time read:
h=9 m=32
